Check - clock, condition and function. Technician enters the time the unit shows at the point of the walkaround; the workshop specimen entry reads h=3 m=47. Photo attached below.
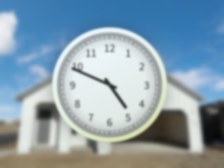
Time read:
h=4 m=49
